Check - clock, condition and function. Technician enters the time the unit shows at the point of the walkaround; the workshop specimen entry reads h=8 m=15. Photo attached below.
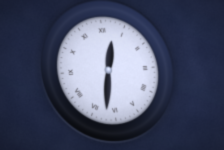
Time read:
h=12 m=32
